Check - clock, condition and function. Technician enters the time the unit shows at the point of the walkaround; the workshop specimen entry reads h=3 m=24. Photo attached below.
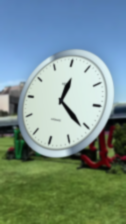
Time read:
h=12 m=21
